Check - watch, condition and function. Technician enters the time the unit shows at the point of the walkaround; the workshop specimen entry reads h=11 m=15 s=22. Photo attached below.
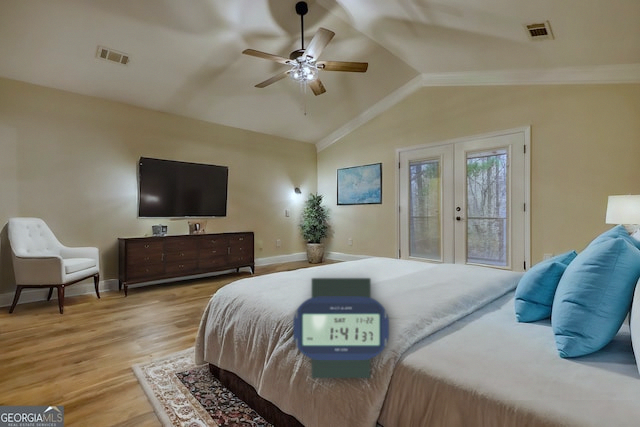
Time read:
h=1 m=41 s=37
